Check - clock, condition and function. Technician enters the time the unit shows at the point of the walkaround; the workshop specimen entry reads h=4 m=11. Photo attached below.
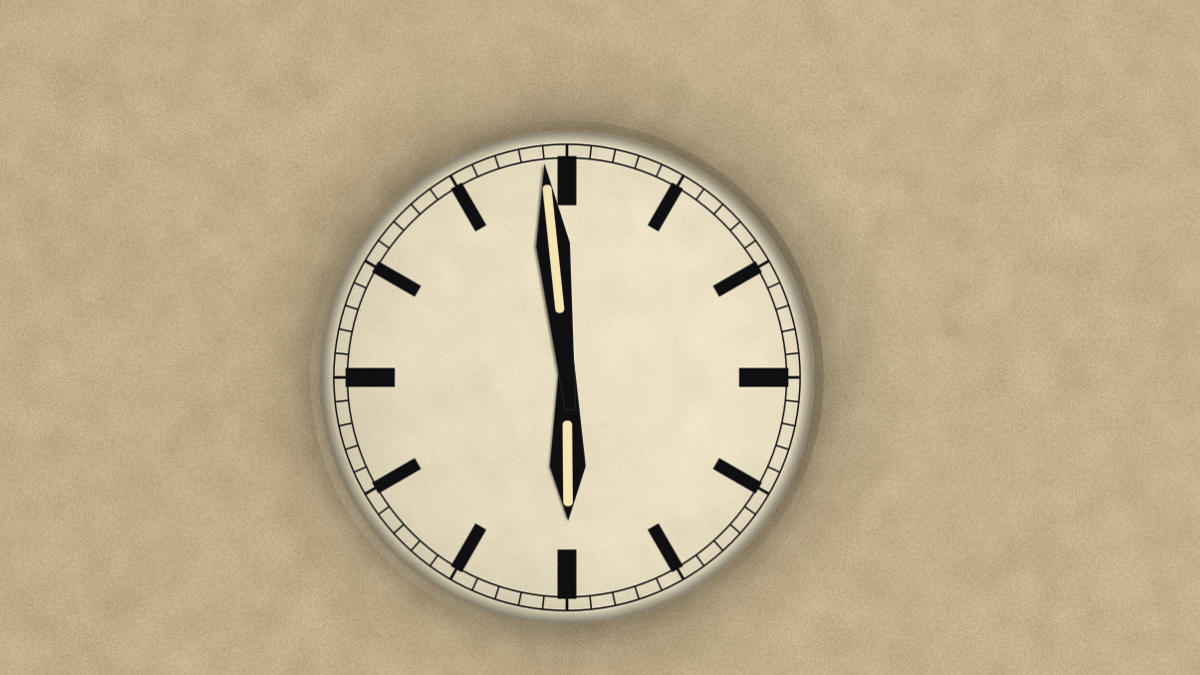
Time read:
h=5 m=59
